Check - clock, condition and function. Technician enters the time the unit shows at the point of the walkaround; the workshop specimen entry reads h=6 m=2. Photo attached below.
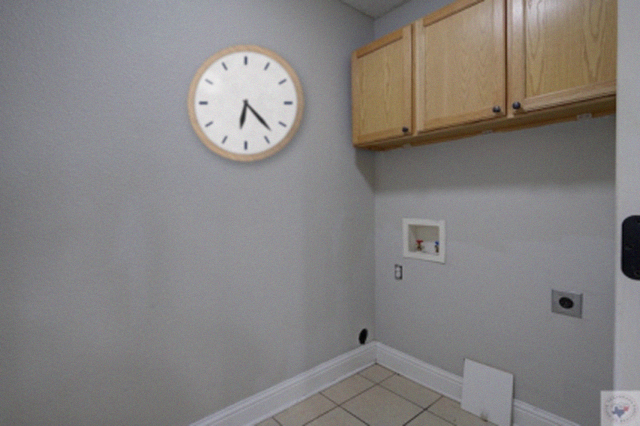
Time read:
h=6 m=23
